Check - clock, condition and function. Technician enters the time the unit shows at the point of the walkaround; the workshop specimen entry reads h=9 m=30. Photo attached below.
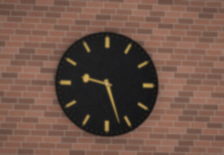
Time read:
h=9 m=27
